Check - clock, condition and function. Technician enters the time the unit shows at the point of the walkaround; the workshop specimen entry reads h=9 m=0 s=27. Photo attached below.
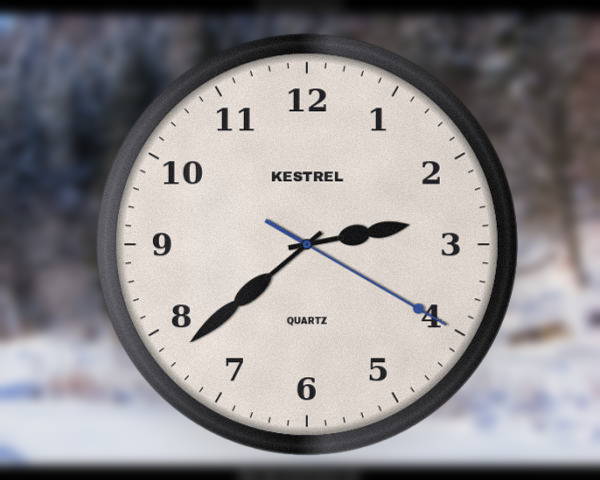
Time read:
h=2 m=38 s=20
